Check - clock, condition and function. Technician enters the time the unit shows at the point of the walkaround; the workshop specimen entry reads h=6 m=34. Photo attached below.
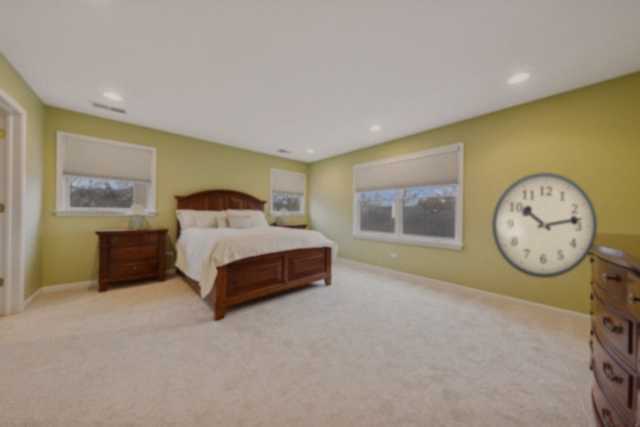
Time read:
h=10 m=13
